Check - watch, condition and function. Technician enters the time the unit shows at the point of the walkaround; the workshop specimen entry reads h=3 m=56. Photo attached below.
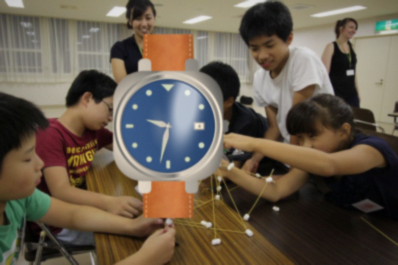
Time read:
h=9 m=32
